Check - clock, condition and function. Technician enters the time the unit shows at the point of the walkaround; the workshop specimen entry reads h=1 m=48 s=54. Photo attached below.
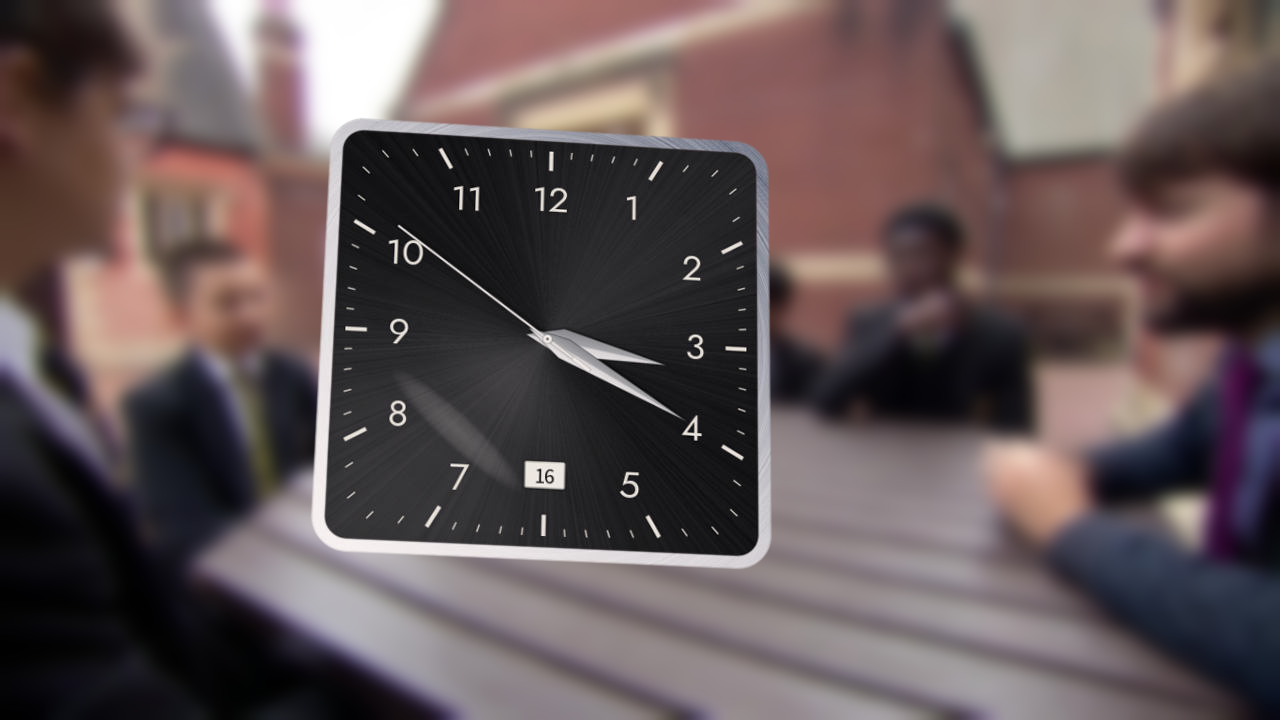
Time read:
h=3 m=19 s=51
